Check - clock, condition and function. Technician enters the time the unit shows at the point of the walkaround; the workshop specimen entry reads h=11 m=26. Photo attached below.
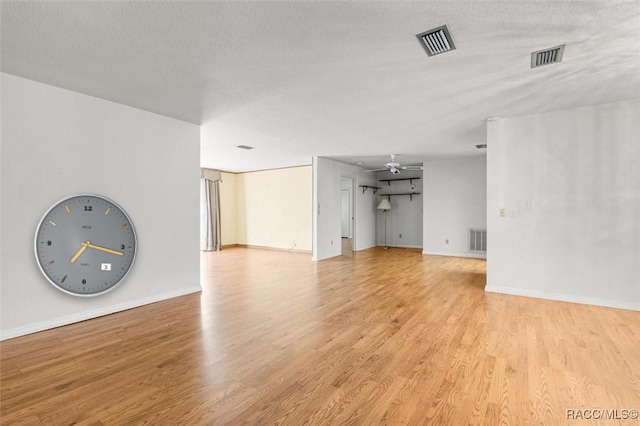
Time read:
h=7 m=17
